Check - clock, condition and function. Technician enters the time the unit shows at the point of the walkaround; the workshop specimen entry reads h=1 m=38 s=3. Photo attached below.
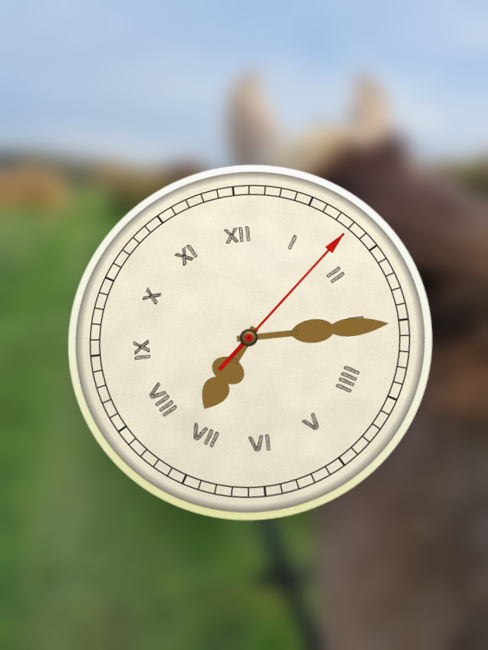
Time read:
h=7 m=15 s=8
